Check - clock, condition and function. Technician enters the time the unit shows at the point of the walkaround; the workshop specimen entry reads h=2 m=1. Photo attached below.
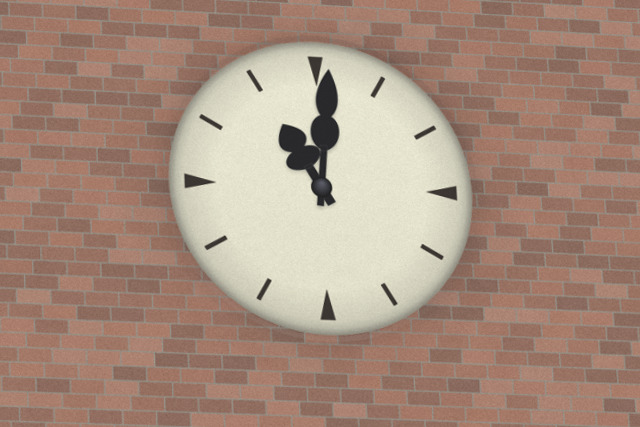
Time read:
h=11 m=1
